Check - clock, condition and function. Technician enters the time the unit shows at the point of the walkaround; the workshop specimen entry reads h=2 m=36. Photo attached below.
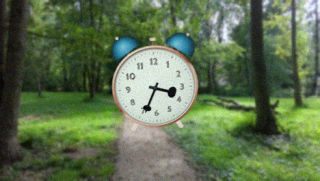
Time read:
h=3 m=34
